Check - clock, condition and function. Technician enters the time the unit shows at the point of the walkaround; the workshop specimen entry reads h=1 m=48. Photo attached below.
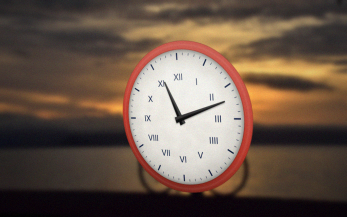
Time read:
h=11 m=12
